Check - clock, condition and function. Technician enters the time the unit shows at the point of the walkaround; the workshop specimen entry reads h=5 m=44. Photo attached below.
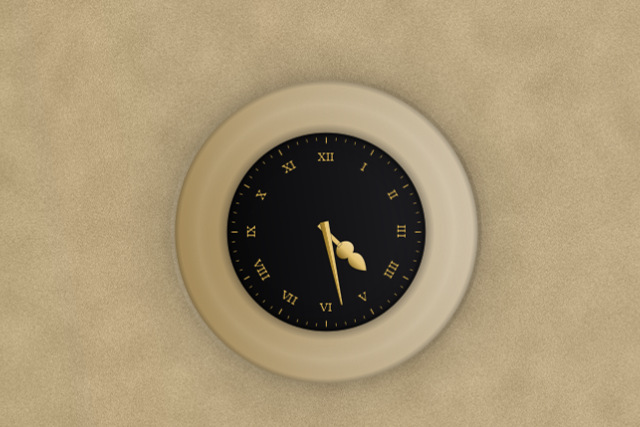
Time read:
h=4 m=28
